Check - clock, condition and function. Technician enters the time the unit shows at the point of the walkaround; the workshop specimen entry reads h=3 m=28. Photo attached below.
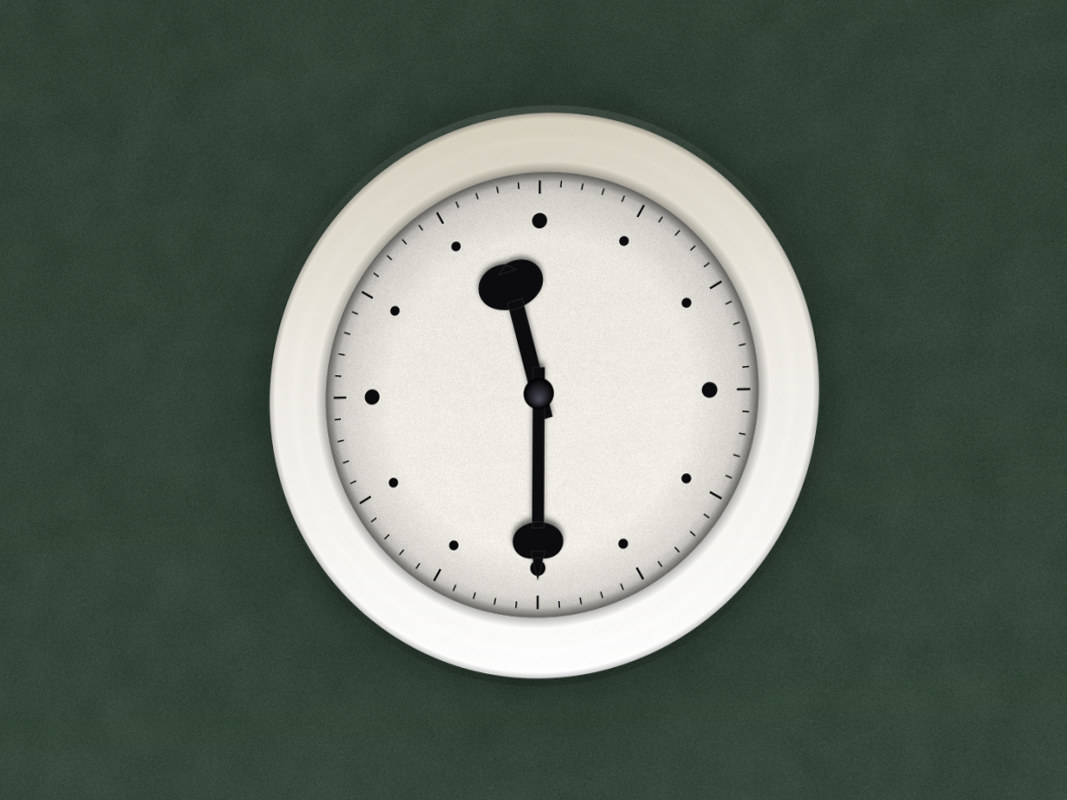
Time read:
h=11 m=30
